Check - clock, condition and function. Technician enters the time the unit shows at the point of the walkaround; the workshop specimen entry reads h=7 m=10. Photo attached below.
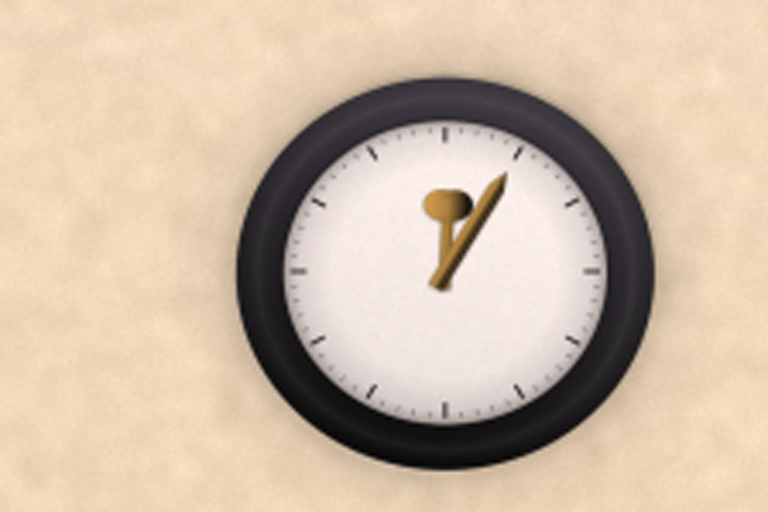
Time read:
h=12 m=5
